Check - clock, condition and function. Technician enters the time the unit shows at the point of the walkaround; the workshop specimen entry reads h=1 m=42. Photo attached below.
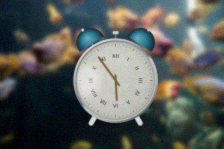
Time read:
h=5 m=54
